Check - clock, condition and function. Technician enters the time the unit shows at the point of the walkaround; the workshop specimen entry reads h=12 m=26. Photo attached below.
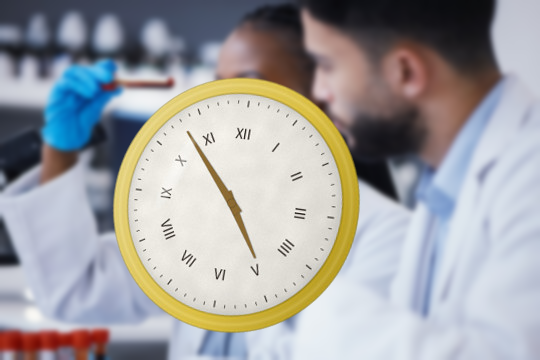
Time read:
h=4 m=53
